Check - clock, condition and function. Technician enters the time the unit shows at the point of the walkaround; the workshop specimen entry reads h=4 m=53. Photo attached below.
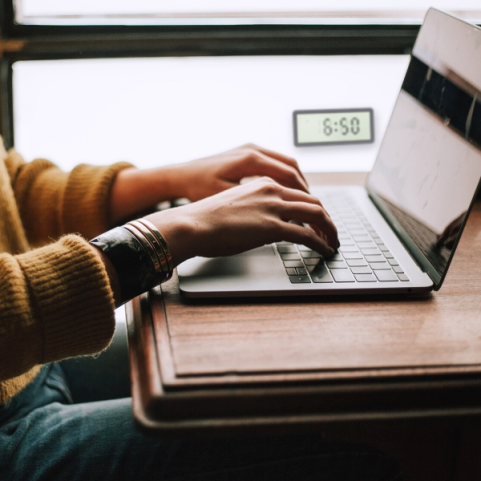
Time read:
h=6 m=50
